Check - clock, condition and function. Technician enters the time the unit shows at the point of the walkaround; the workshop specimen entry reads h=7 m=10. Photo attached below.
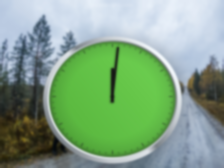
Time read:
h=12 m=1
